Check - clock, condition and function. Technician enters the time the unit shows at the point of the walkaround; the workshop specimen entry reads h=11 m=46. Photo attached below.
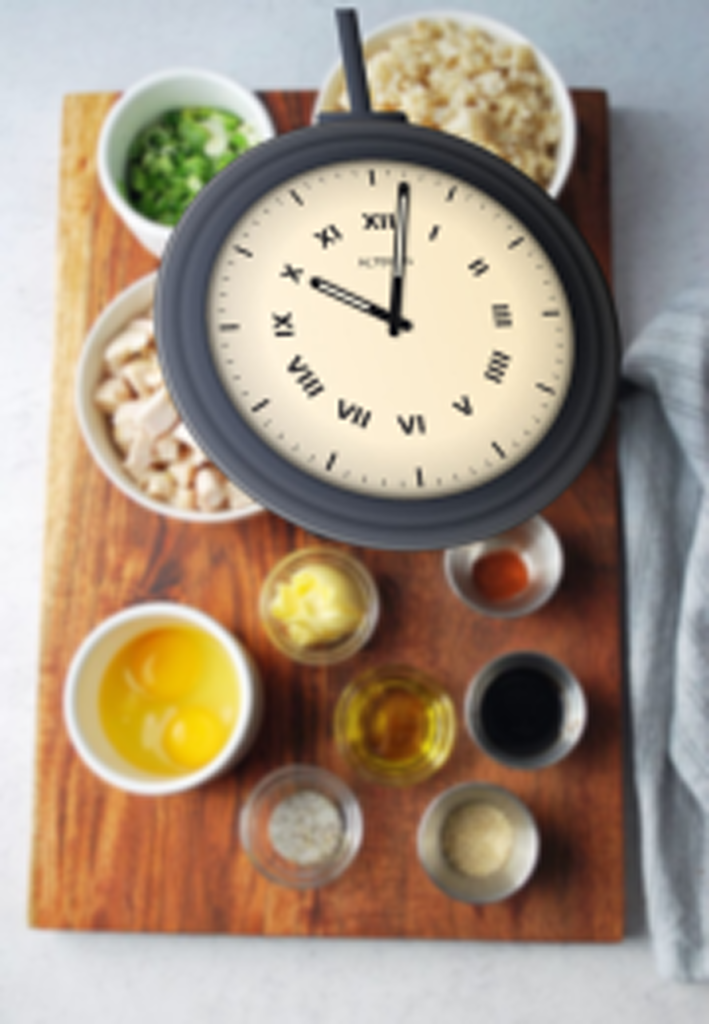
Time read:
h=10 m=2
